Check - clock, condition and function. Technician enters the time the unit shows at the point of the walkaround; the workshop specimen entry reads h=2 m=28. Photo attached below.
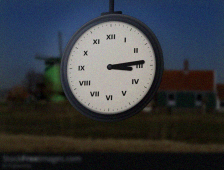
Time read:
h=3 m=14
